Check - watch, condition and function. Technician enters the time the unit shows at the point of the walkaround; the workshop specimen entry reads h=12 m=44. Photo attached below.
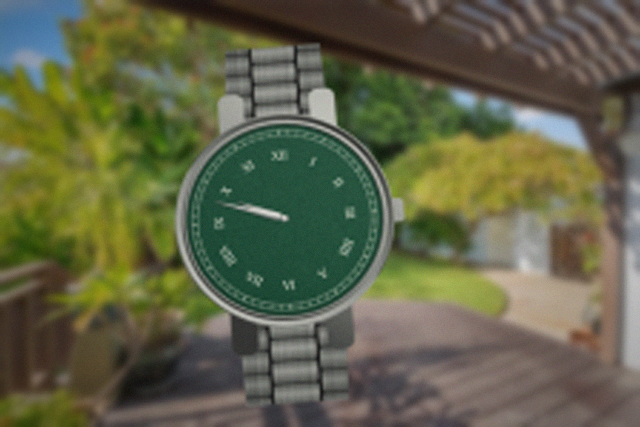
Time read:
h=9 m=48
